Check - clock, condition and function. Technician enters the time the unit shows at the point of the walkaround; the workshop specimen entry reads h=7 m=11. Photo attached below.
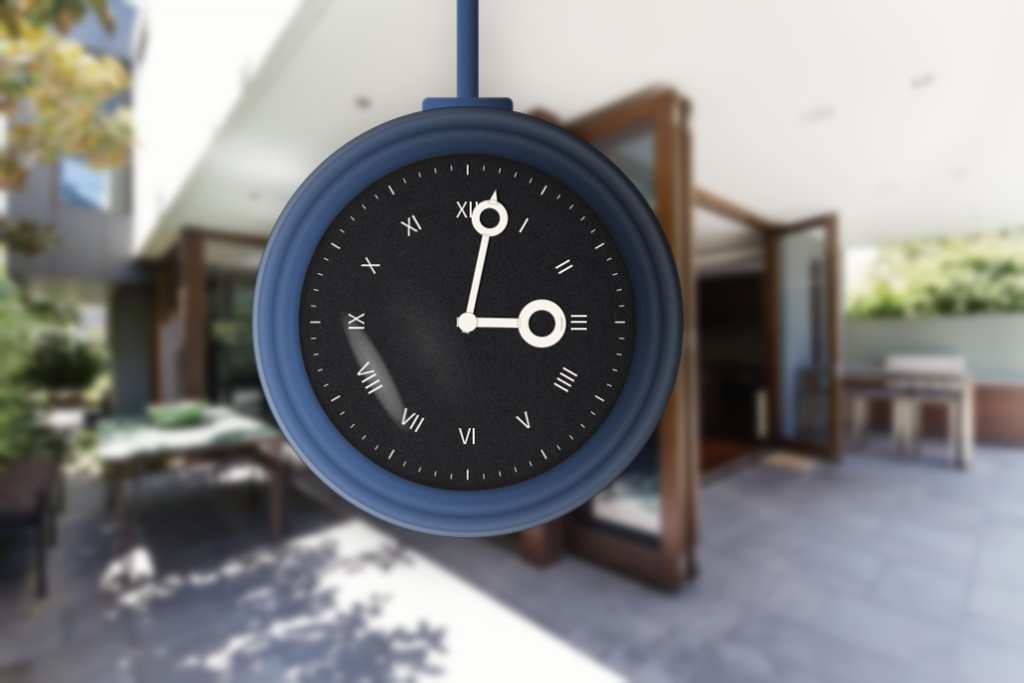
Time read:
h=3 m=2
